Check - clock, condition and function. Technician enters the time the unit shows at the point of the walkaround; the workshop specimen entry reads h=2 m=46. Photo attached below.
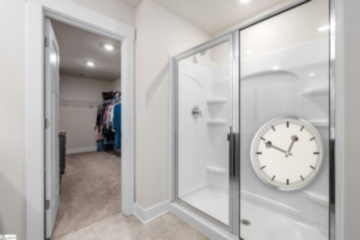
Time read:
h=12 m=49
